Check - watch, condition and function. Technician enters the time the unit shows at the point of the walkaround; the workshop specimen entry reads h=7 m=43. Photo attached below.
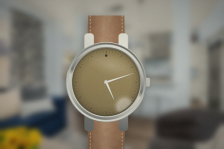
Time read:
h=5 m=12
